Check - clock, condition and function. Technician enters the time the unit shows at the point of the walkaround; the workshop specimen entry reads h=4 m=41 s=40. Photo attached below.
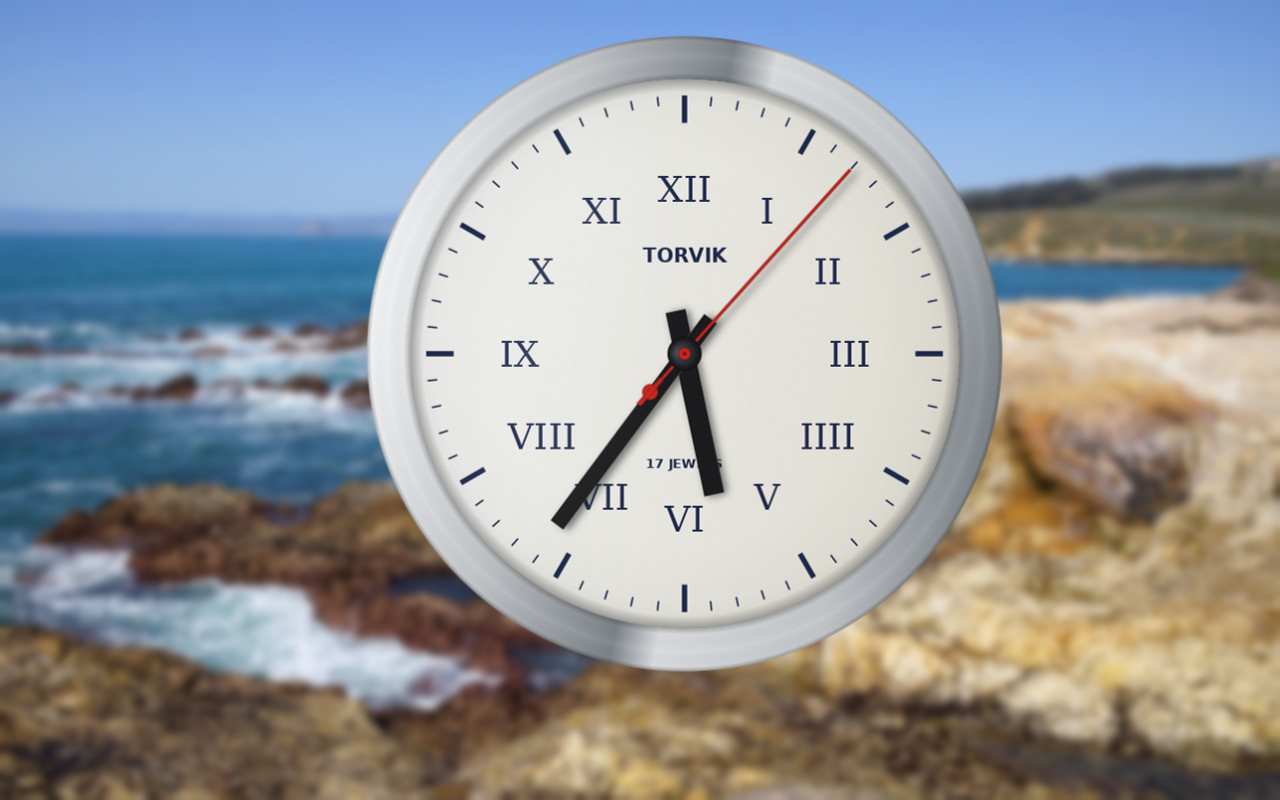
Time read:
h=5 m=36 s=7
